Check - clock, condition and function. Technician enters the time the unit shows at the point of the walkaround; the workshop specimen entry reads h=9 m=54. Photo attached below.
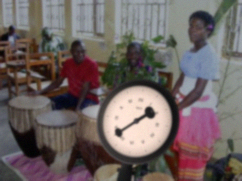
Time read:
h=1 m=38
